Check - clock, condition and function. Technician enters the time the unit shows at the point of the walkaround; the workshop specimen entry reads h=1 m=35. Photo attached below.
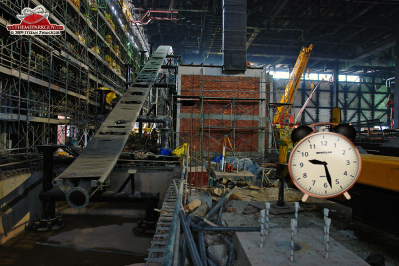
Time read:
h=9 m=28
